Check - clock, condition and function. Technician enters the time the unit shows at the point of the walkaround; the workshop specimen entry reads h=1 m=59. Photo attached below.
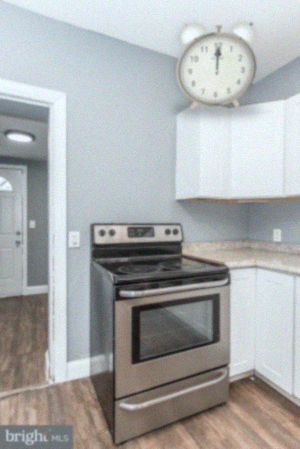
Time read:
h=12 m=0
